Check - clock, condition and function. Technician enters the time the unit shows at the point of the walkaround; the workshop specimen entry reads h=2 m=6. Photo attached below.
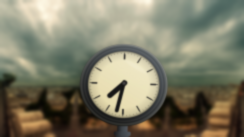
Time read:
h=7 m=32
